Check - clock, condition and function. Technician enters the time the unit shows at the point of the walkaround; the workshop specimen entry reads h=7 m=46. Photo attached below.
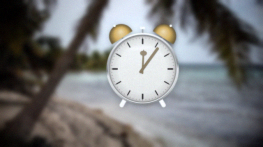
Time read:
h=12 m=6
